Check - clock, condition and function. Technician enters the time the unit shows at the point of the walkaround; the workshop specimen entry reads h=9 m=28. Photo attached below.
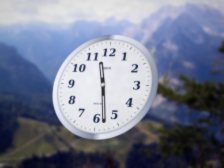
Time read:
h=11 m=28
